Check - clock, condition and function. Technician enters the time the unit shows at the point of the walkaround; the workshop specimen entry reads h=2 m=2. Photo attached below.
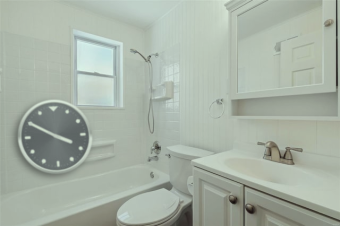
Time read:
h=3 m=50
